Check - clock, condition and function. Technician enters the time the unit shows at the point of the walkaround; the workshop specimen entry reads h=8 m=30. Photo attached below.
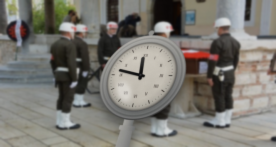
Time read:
h=11 m=47
